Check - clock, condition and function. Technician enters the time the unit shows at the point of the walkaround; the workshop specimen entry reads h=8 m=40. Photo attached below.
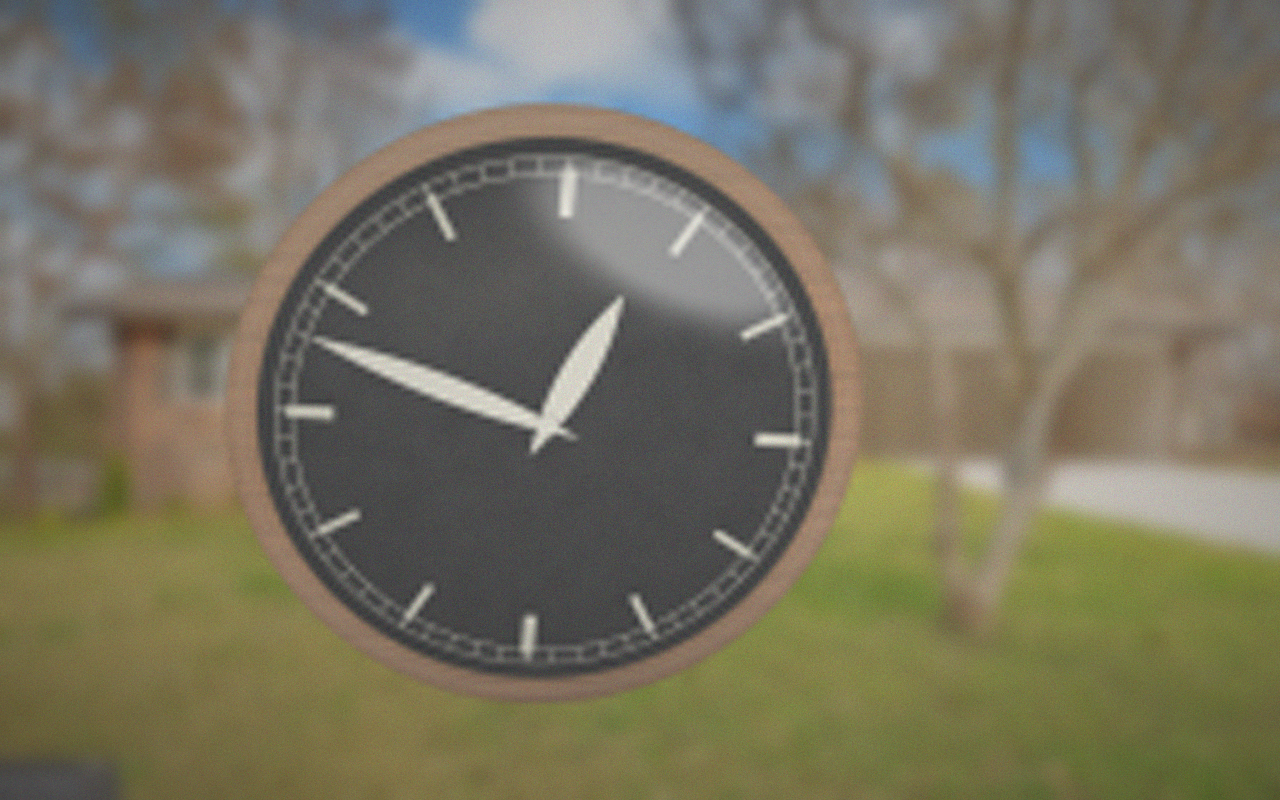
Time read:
h=12 m=48
